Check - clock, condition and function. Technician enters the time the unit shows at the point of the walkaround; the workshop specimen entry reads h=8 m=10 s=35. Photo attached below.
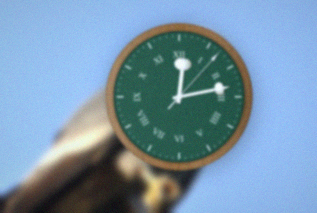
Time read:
h=12 m=13 s=7
